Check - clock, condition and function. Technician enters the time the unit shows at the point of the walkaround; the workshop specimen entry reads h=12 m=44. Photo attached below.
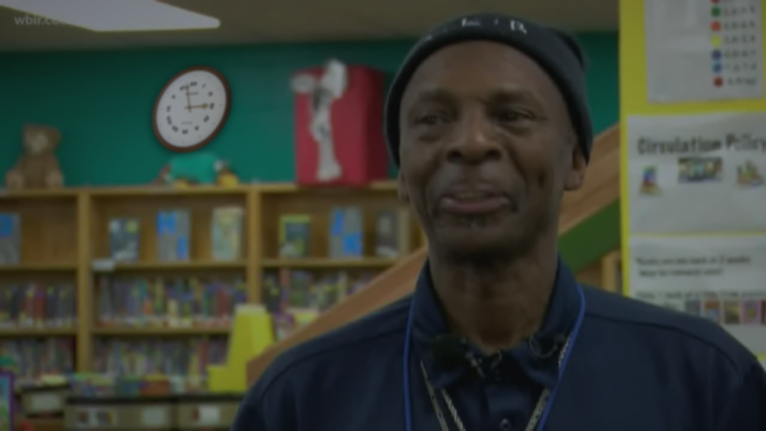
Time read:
h=2 m=57
